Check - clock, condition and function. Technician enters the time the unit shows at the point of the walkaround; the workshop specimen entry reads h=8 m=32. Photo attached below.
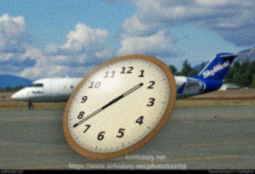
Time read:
h=1 m=38
